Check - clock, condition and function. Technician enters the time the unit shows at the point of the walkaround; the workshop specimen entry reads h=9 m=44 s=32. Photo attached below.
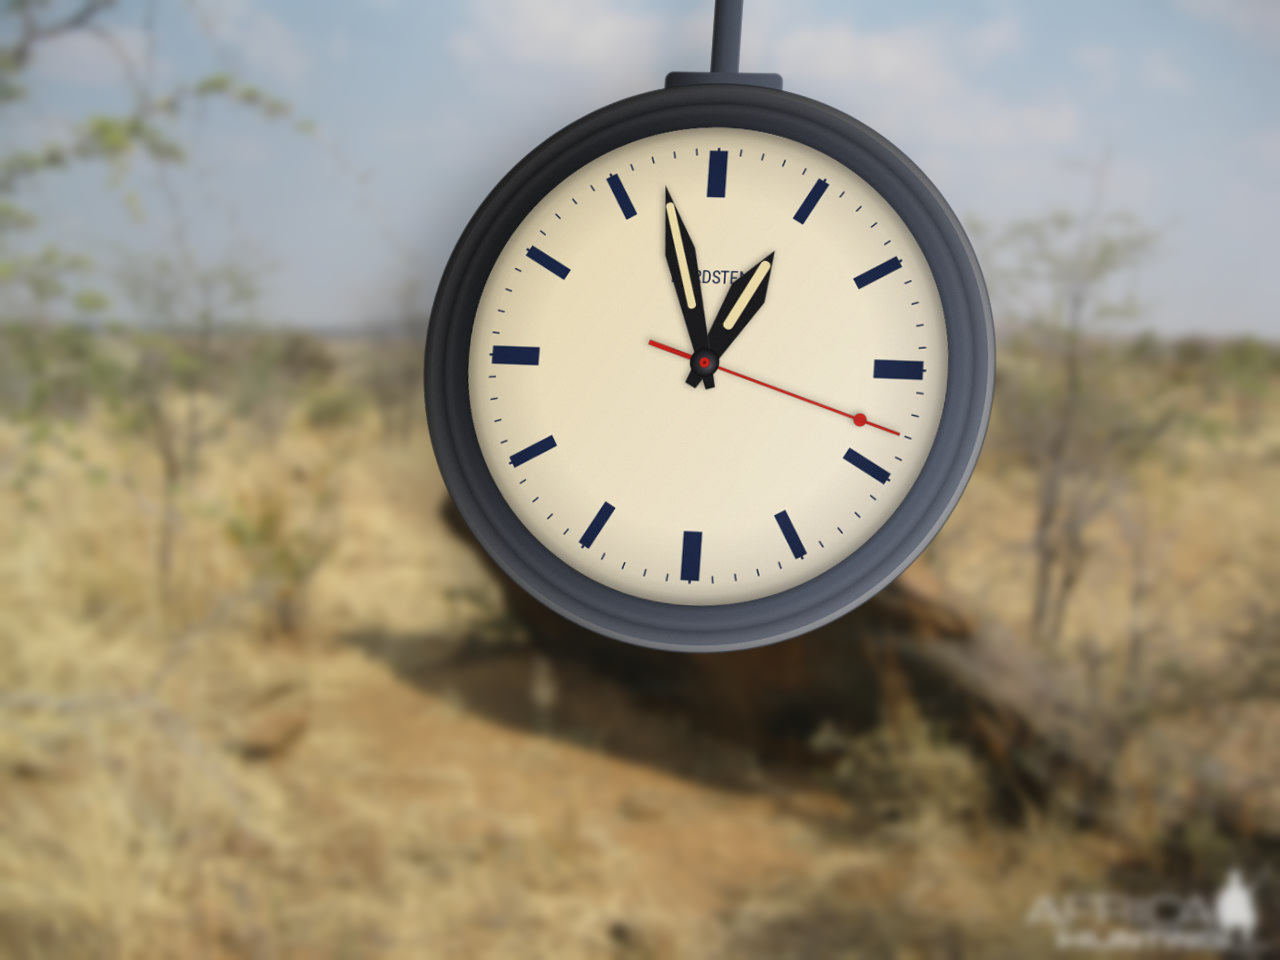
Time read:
h=12 m=57 s=18
